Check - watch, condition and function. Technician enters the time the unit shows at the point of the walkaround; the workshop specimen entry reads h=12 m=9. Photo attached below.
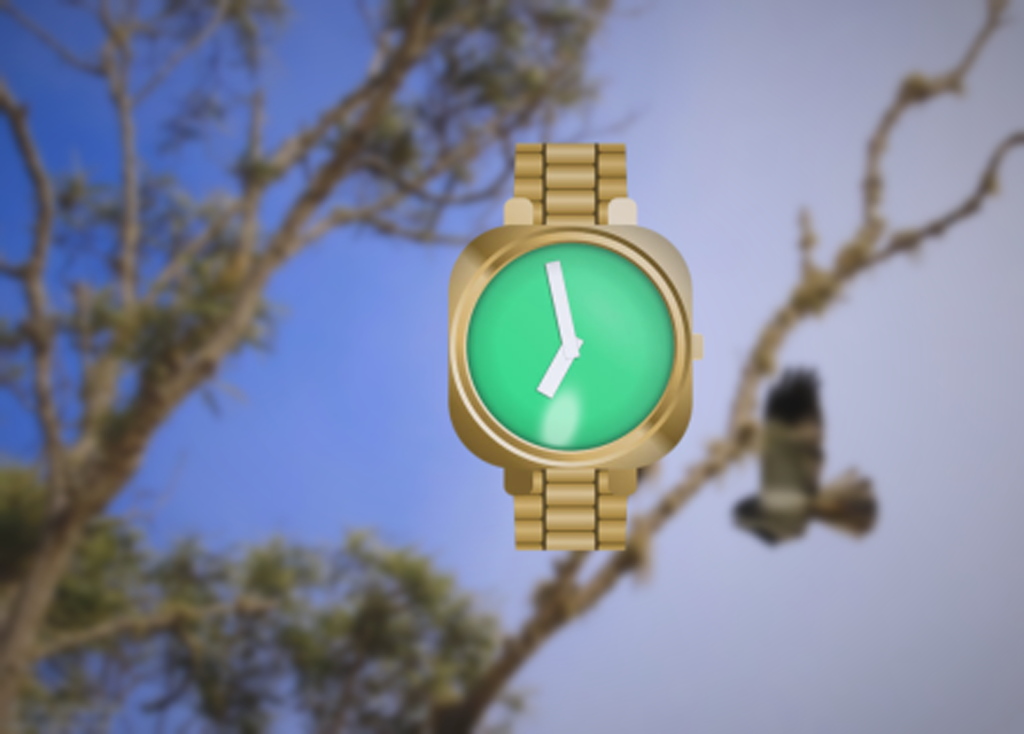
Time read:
h=6 m=58
